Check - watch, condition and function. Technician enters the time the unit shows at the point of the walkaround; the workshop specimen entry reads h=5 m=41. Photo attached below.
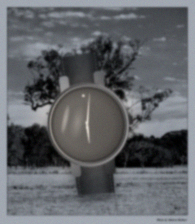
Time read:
h=6 m=2
